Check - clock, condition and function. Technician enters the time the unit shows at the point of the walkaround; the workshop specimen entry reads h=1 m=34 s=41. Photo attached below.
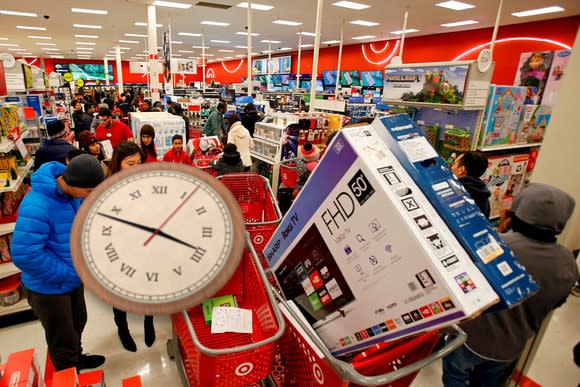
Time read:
h=3 m=48 s=6
